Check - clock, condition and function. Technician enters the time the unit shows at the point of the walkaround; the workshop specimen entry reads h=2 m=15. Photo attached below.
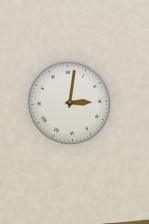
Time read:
h=3 m=2
